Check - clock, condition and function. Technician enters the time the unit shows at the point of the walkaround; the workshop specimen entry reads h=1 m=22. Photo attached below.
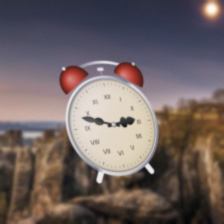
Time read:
h=2 m=48
